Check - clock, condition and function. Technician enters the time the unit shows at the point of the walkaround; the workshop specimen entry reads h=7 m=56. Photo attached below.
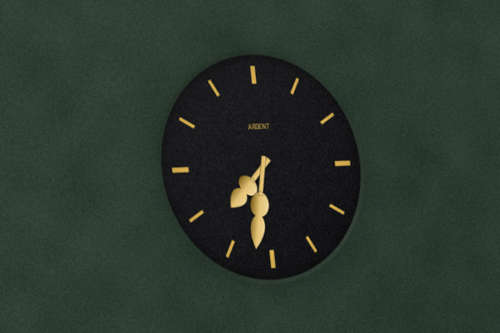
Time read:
h=7 m=32
